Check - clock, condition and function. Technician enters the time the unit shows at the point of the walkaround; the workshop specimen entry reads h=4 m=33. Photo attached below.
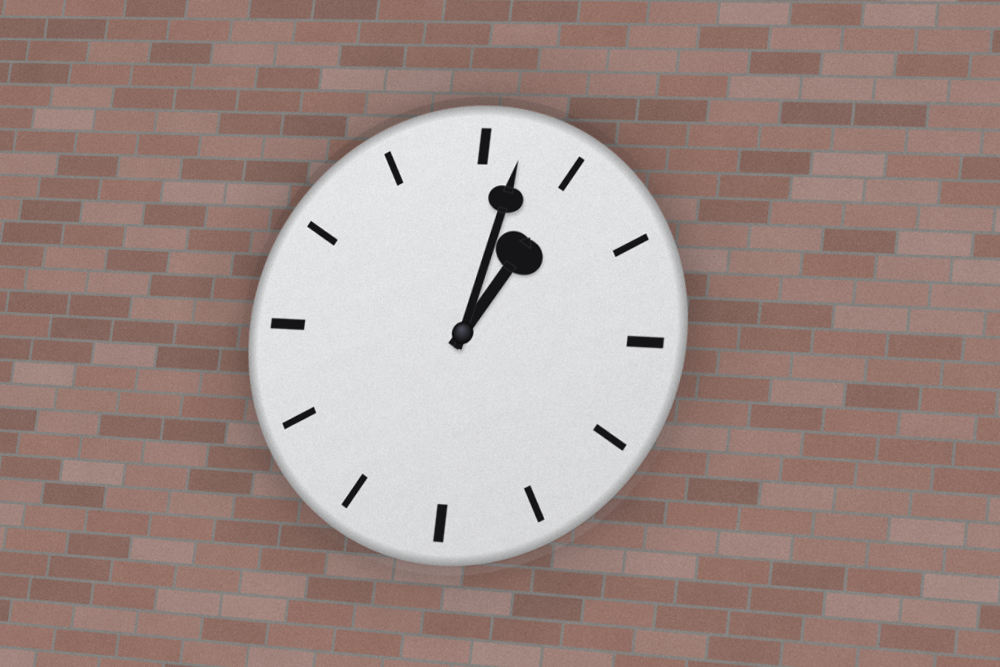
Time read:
h=1 m=2
